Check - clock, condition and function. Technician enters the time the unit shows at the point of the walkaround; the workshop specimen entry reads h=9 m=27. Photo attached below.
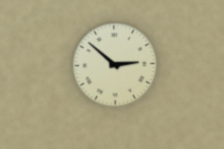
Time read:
h=2 m=52
